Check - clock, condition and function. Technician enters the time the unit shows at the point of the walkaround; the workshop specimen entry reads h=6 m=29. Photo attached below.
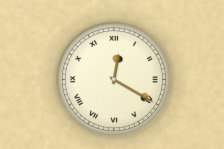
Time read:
h=12 m=20
